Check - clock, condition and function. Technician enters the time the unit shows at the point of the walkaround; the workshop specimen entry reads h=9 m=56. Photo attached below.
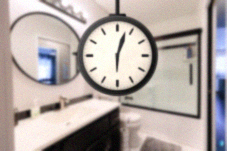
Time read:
h=6 m=3
